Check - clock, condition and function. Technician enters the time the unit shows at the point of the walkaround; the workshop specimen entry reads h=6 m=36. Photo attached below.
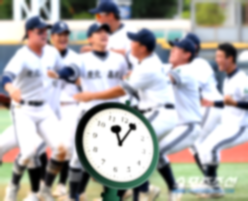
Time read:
h=11 m=4
